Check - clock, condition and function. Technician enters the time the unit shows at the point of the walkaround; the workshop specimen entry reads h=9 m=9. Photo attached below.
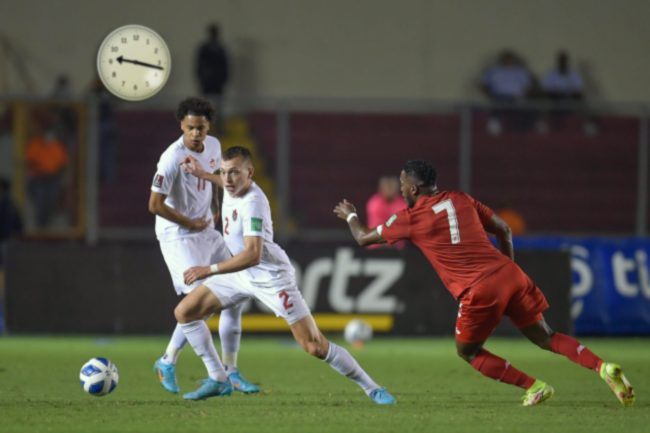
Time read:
h=9 m=17
